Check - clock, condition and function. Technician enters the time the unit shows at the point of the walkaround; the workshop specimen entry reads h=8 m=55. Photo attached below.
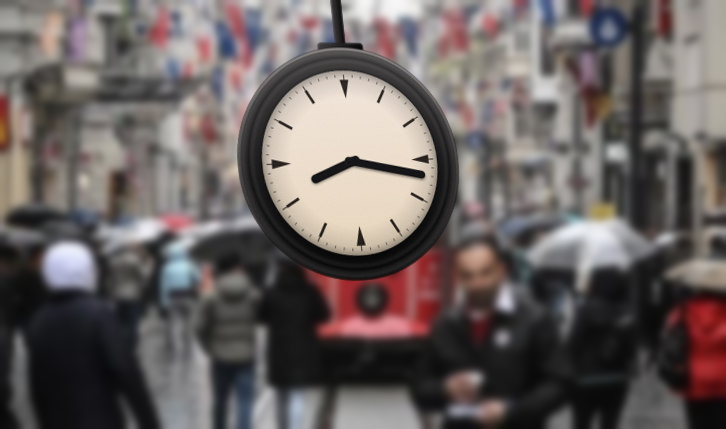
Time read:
h=8 m=17
